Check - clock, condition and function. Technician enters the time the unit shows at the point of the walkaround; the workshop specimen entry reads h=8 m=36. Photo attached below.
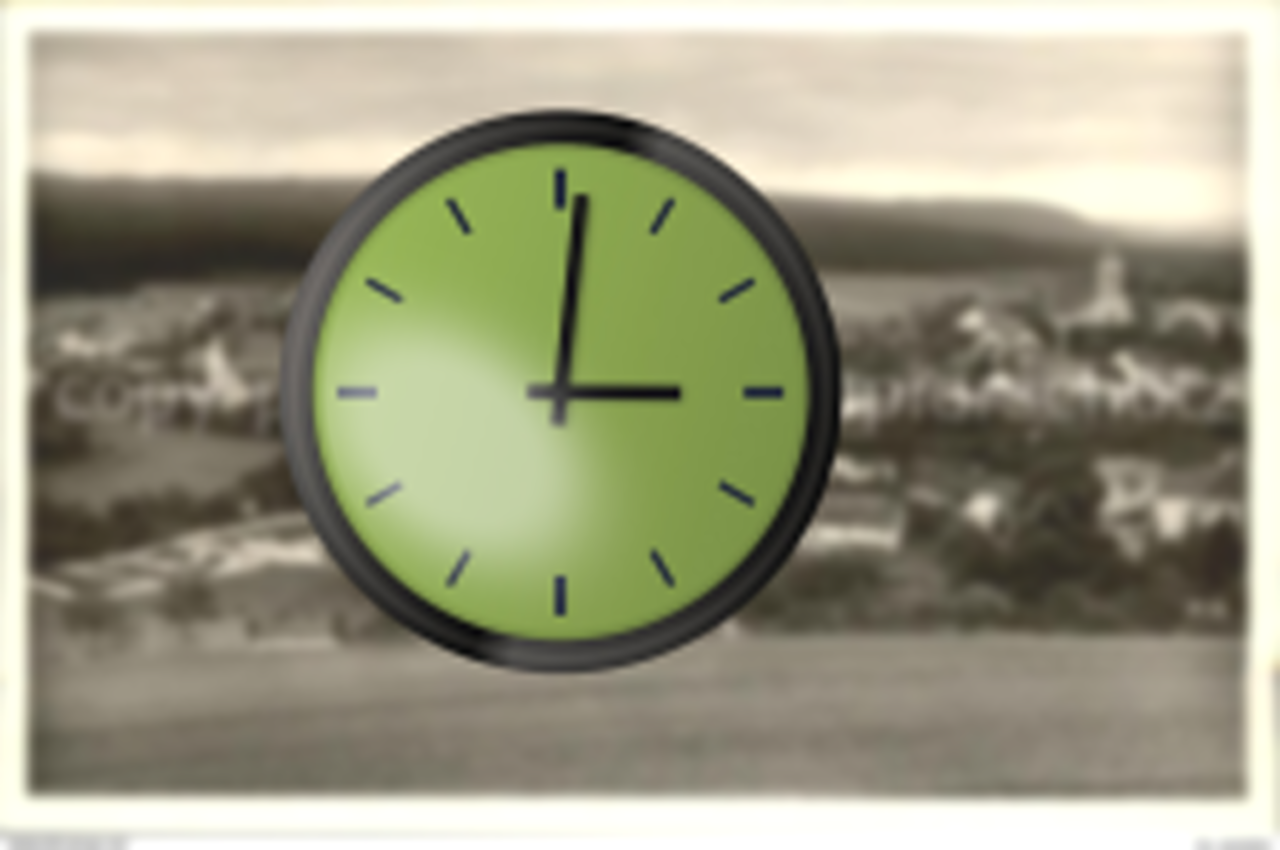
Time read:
h=3 m=1
